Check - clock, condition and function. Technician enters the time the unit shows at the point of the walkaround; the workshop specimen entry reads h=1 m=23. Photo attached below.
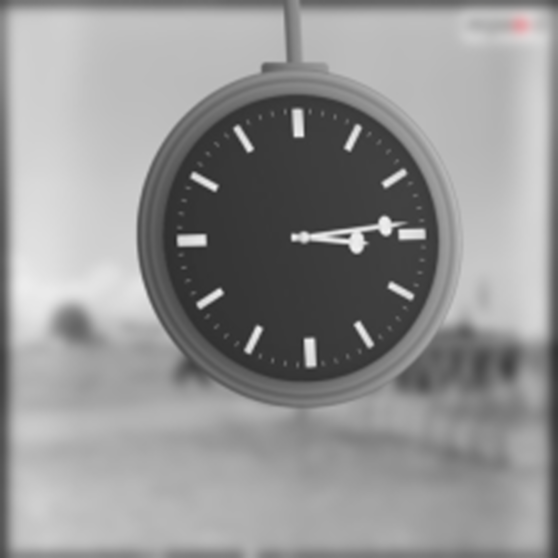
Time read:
h=3 m=14
